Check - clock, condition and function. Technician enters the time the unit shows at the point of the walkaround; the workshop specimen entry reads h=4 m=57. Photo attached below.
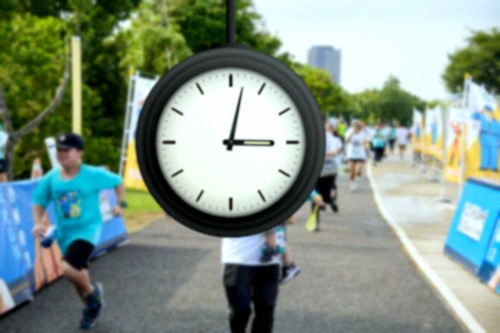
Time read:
h=3 m=2
